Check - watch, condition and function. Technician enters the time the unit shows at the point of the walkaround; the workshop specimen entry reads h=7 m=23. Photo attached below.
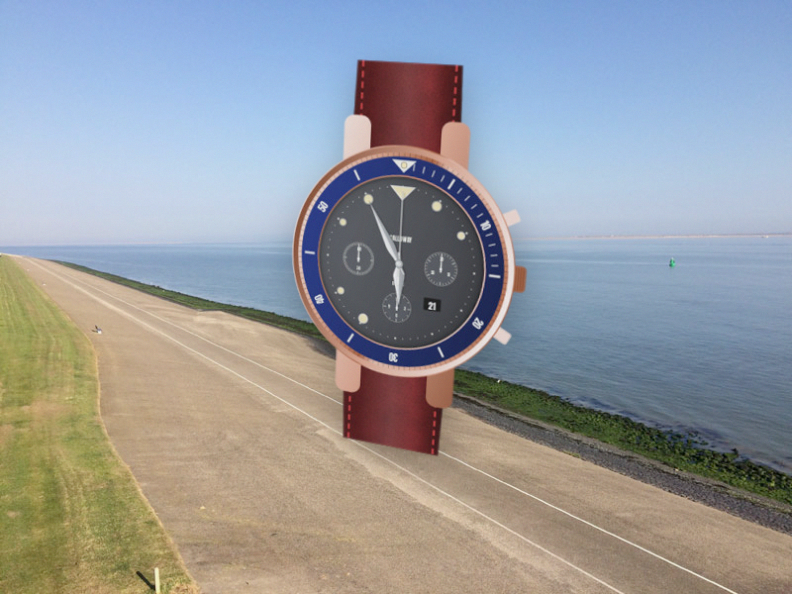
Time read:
h=5 m=55
